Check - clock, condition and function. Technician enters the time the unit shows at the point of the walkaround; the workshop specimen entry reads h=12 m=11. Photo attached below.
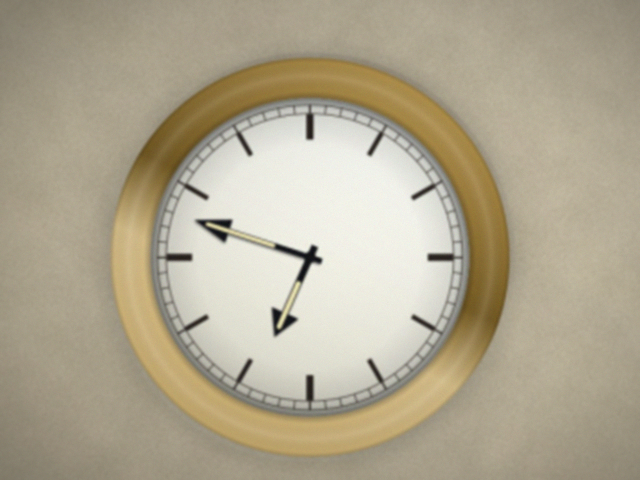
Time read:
h=6 m=48
